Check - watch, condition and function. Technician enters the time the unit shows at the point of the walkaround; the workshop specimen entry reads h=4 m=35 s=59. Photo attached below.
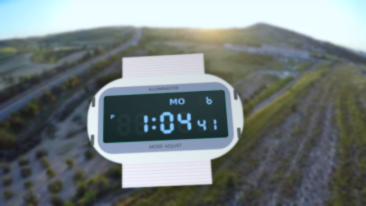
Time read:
h=1 m=4 s=41
